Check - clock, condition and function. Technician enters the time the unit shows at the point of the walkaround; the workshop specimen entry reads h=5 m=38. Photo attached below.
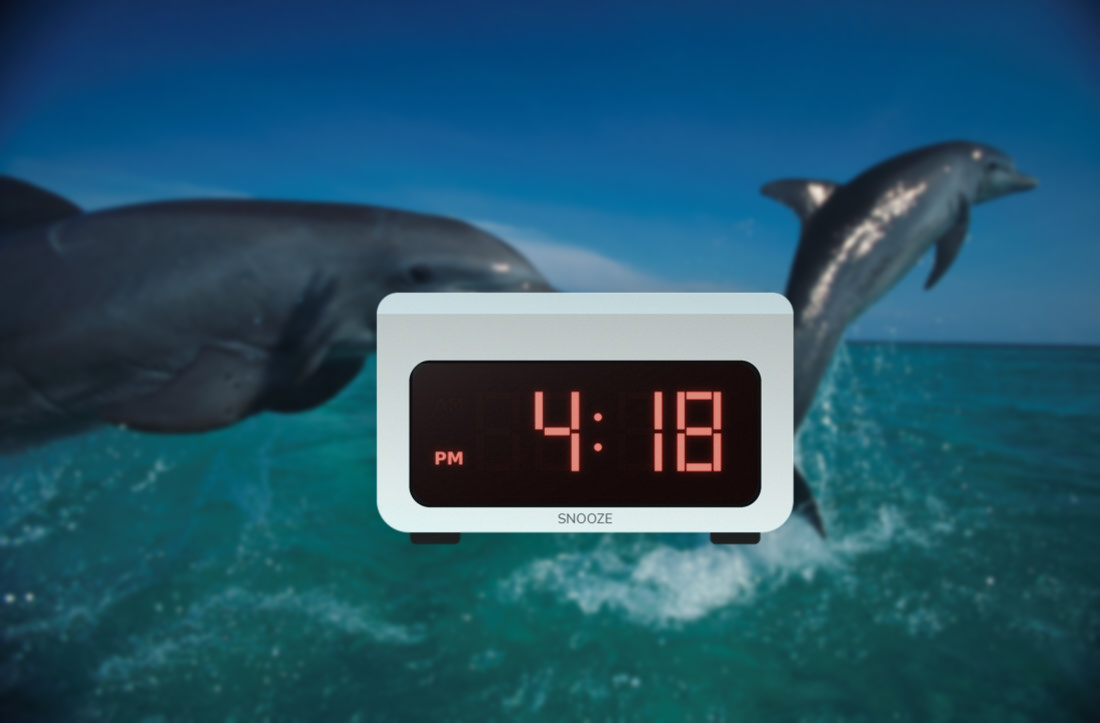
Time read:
h=4 m=18
